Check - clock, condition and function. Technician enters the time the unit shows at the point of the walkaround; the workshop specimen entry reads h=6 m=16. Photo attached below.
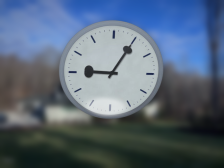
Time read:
h=9 m=5
